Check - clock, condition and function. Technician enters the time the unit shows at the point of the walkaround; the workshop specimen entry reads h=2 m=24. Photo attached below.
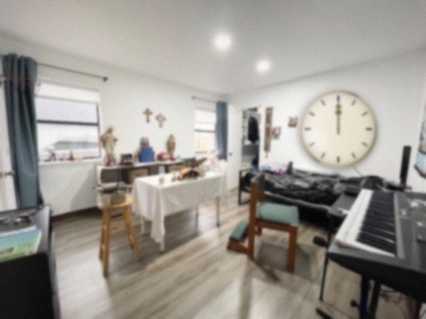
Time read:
h=12 m=0
